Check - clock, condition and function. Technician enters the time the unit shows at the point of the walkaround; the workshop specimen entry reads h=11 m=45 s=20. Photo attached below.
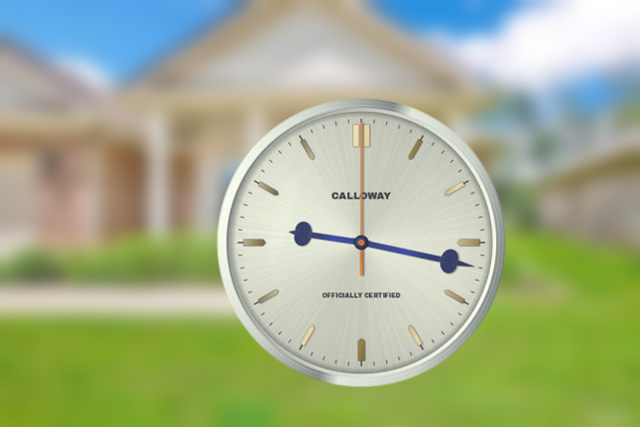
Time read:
h=9 m=17 s=0
